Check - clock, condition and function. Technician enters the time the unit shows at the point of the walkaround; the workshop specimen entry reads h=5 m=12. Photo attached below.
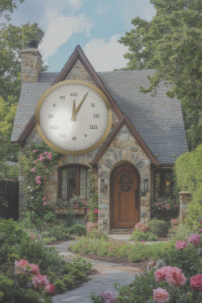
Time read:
h=12 m=5
